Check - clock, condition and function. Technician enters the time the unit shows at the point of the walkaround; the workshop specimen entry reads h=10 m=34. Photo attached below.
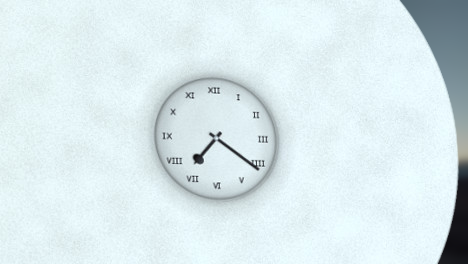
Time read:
h=7 m=21
